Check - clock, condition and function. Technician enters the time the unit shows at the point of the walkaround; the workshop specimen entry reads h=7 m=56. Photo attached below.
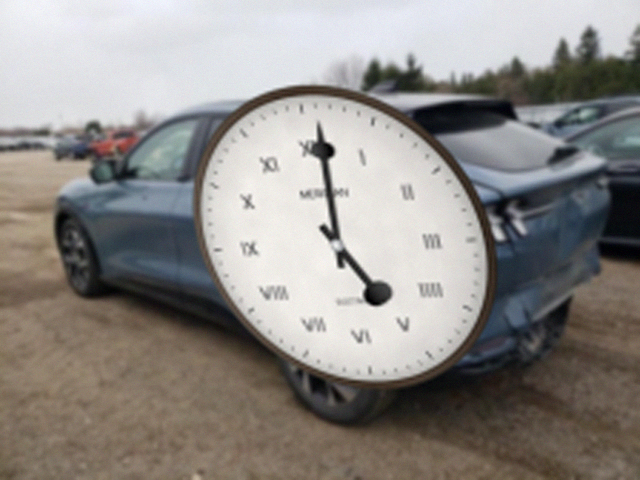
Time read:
h=5 m=1
